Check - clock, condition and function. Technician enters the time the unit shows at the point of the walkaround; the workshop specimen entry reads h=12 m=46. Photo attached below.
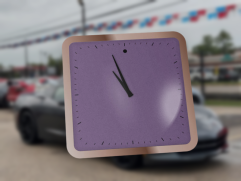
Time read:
h=10 m=57
